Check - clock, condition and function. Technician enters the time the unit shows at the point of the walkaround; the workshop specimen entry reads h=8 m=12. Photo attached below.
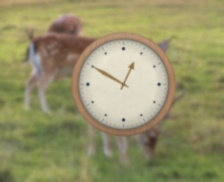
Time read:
h=12 m=50
